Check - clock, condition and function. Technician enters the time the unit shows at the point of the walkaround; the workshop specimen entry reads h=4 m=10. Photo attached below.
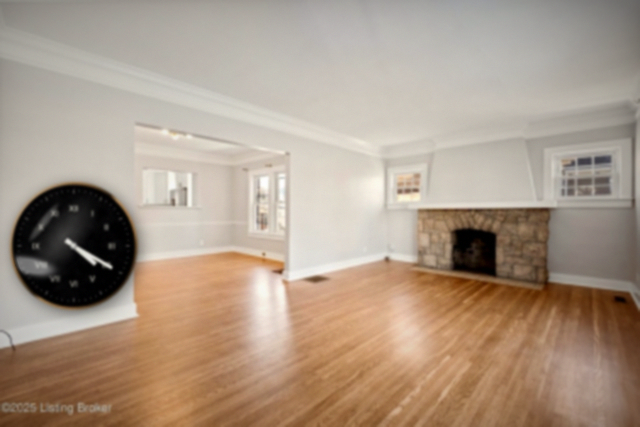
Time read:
h=4 m=20
